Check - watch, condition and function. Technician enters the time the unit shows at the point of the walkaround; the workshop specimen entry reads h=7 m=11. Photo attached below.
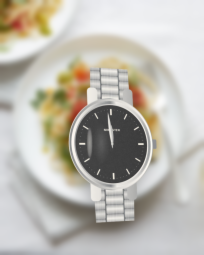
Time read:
h=11 m=59
